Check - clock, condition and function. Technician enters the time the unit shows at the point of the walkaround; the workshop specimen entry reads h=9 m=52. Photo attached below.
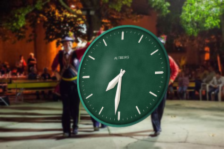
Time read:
h=7 m=31
